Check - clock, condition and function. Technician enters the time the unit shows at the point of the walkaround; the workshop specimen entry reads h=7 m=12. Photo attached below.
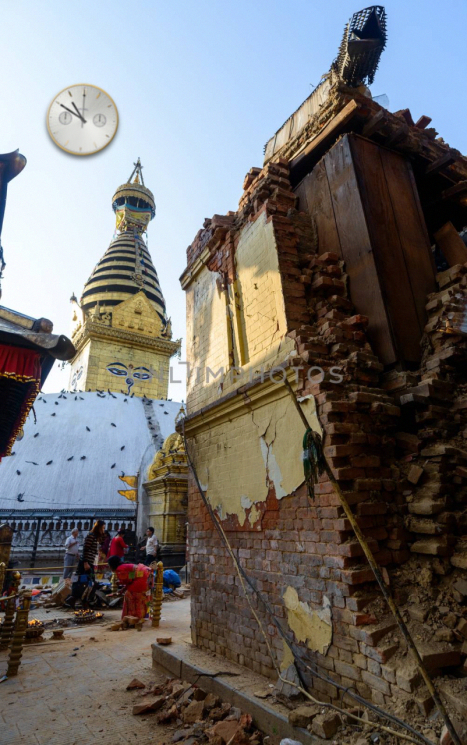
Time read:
h=10 m=50
